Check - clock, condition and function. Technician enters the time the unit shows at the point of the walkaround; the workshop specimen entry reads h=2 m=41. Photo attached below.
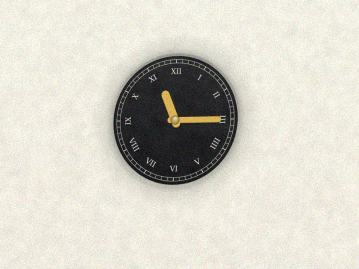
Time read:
h=11 m=15
